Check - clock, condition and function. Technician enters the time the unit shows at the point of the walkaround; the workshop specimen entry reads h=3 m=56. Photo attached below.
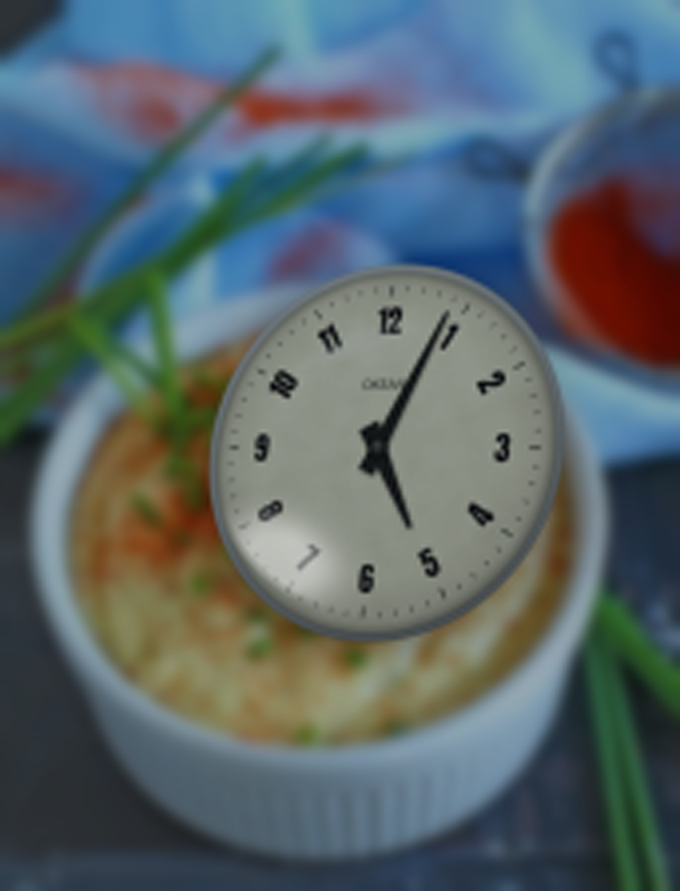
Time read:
h=5 m=4
